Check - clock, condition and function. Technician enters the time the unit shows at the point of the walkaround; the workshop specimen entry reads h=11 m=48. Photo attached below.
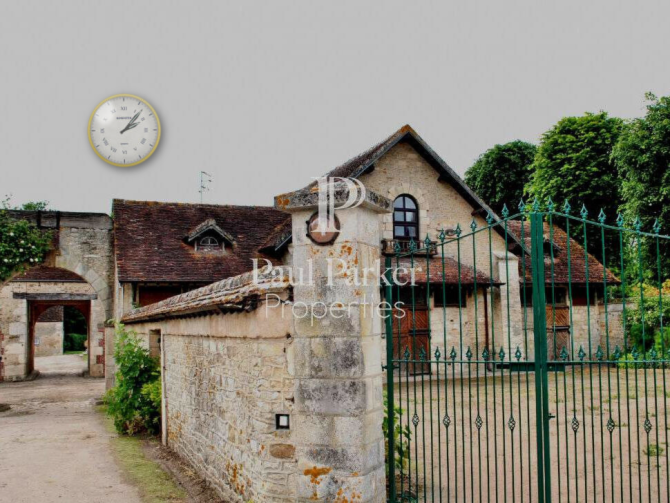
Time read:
h=2 m=7
